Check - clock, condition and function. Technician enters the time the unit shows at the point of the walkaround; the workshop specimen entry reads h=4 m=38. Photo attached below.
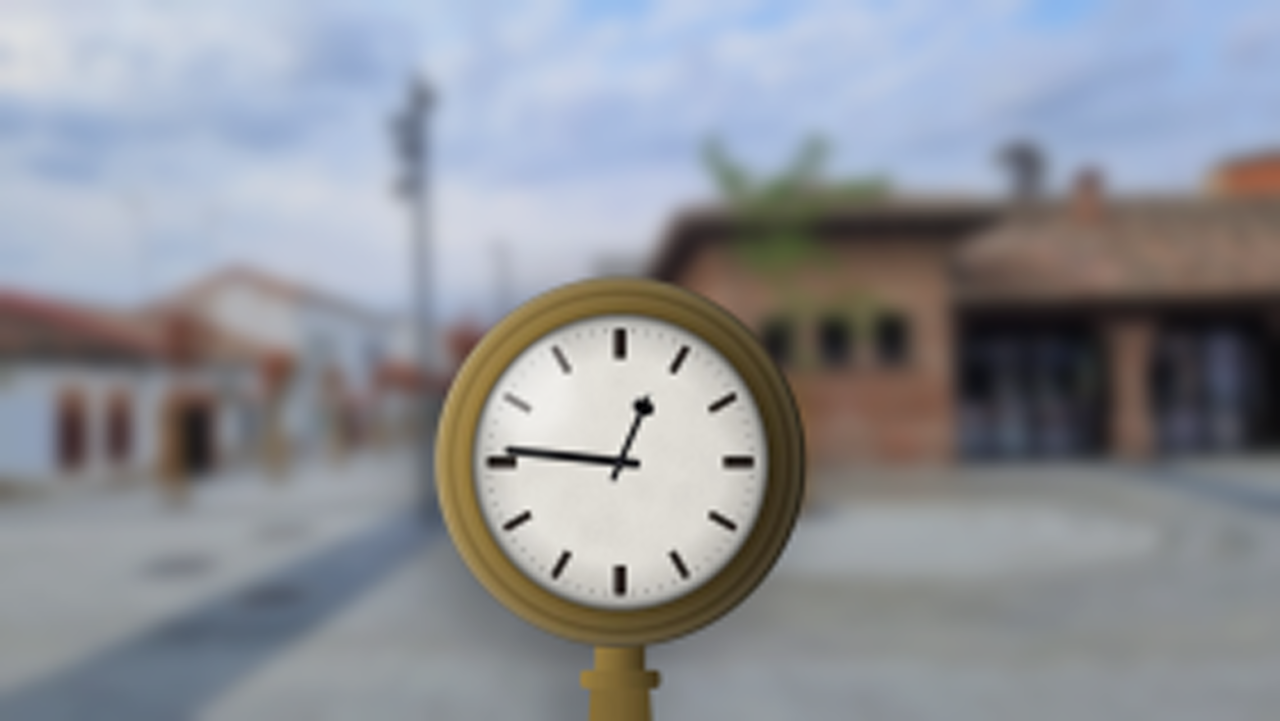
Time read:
h=12 m=46
